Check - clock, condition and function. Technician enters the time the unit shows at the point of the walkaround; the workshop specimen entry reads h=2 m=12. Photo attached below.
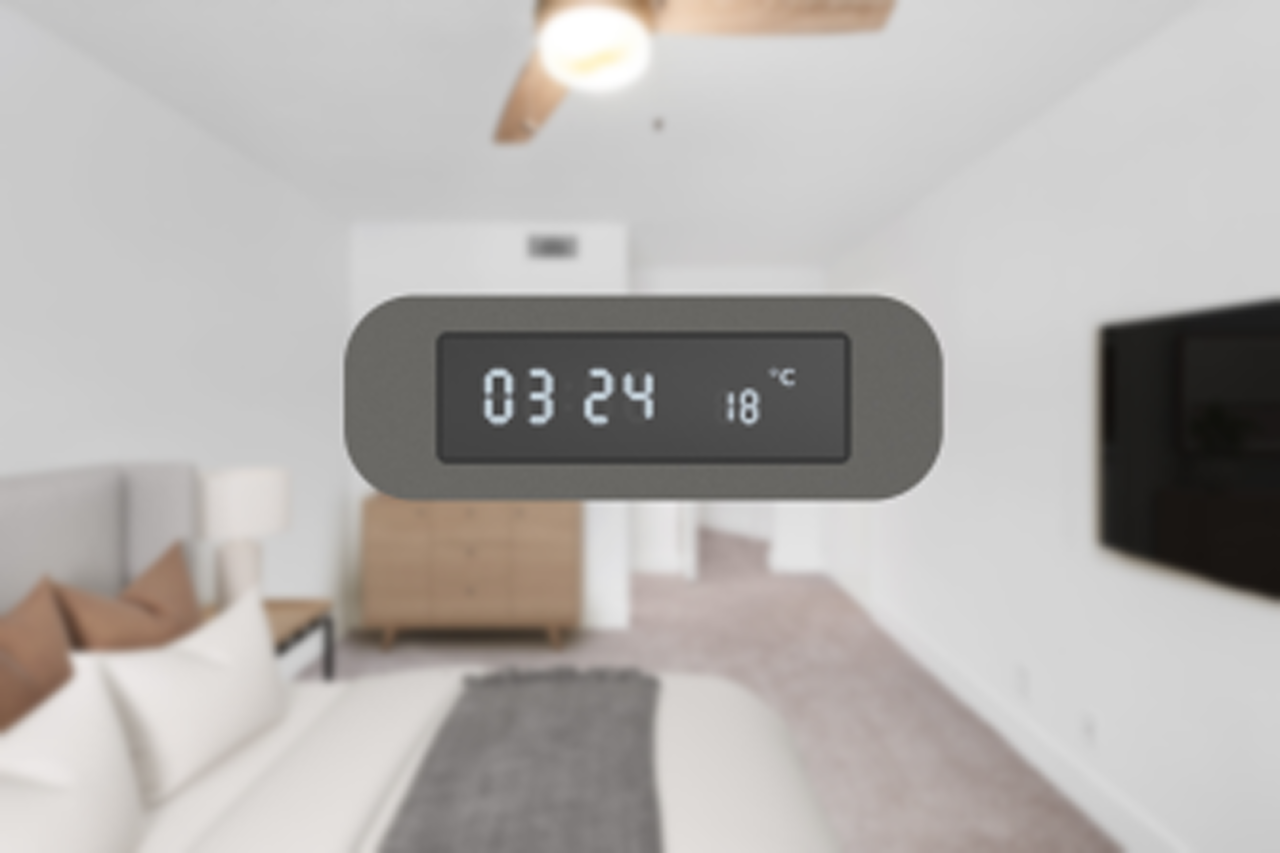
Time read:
h=3 m=24
